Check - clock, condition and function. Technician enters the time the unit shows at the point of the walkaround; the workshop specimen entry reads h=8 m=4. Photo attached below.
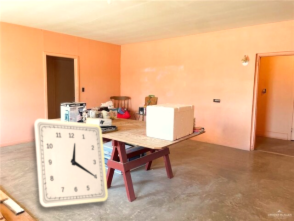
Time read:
h=12 m=20
